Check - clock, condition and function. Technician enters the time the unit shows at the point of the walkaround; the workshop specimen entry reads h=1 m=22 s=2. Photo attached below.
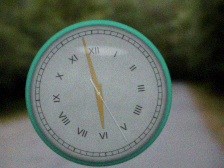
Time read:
h=5 m=58 s=26
